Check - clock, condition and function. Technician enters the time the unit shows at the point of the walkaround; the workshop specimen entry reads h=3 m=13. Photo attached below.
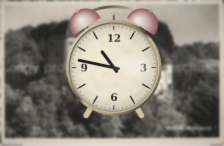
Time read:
h=10 m=47
